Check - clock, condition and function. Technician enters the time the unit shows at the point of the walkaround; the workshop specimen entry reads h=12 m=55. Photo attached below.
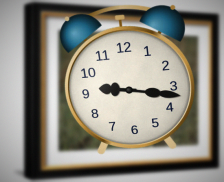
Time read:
h=9 m=17
